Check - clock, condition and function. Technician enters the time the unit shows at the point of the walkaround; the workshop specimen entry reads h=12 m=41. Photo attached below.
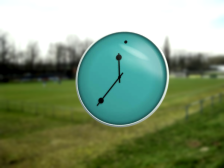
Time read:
h=11 m=35
